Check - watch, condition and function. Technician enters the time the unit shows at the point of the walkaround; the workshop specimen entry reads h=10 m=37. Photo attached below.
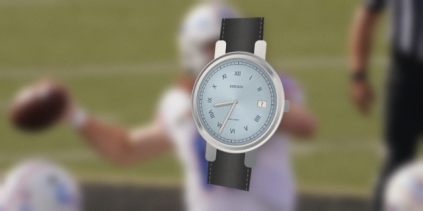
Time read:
h=8 m=34
